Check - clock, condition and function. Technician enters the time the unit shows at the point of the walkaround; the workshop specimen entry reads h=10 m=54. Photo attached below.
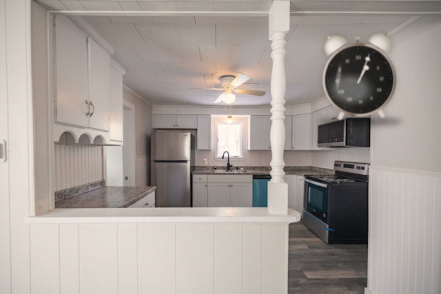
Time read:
h=1 m=4
